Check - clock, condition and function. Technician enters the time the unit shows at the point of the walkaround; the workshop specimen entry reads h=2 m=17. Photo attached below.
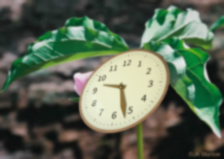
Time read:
h=9 m=27
